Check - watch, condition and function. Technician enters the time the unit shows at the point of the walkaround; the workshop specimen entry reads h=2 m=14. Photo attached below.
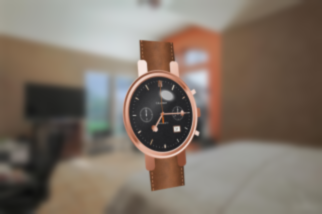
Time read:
h=7 m=15
